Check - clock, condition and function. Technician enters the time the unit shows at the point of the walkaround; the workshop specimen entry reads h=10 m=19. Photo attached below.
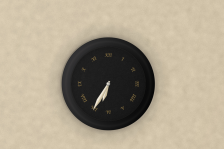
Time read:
h=6 m=35
